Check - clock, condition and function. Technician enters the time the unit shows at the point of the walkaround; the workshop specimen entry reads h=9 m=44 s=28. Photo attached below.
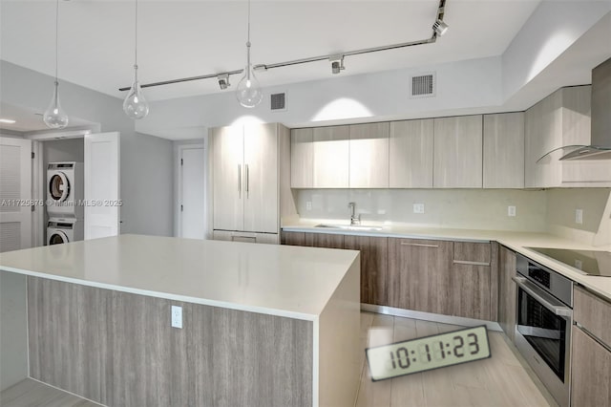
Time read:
h=10 m=11 s=23
